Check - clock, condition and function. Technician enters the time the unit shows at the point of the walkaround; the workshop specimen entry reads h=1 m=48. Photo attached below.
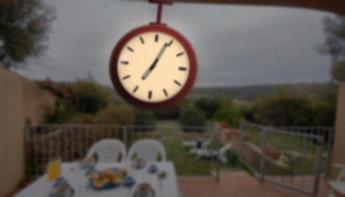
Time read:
h=7 m=4
